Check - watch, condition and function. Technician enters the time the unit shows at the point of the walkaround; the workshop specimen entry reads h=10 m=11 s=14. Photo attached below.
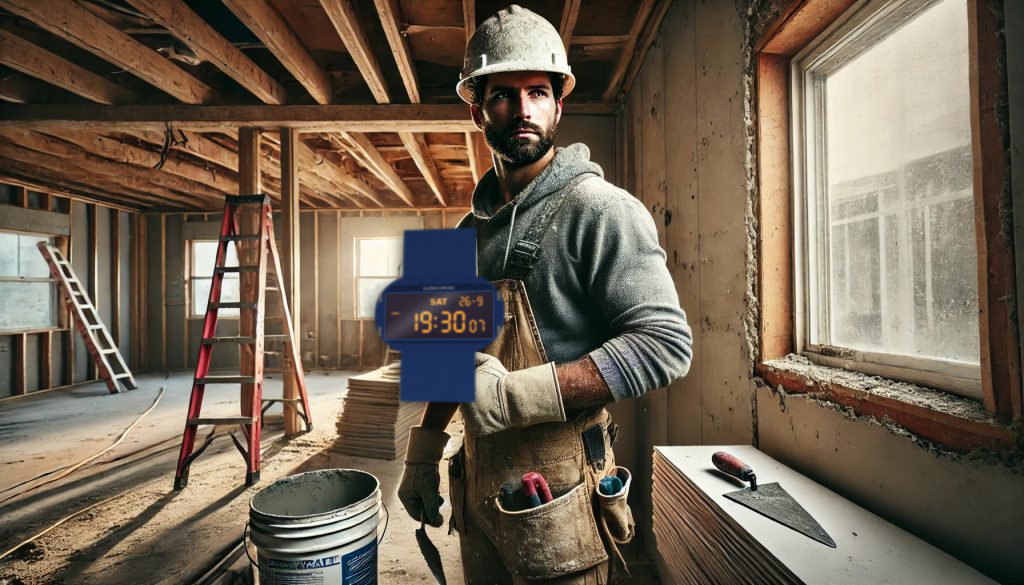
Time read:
h=19 m=30 s=7
